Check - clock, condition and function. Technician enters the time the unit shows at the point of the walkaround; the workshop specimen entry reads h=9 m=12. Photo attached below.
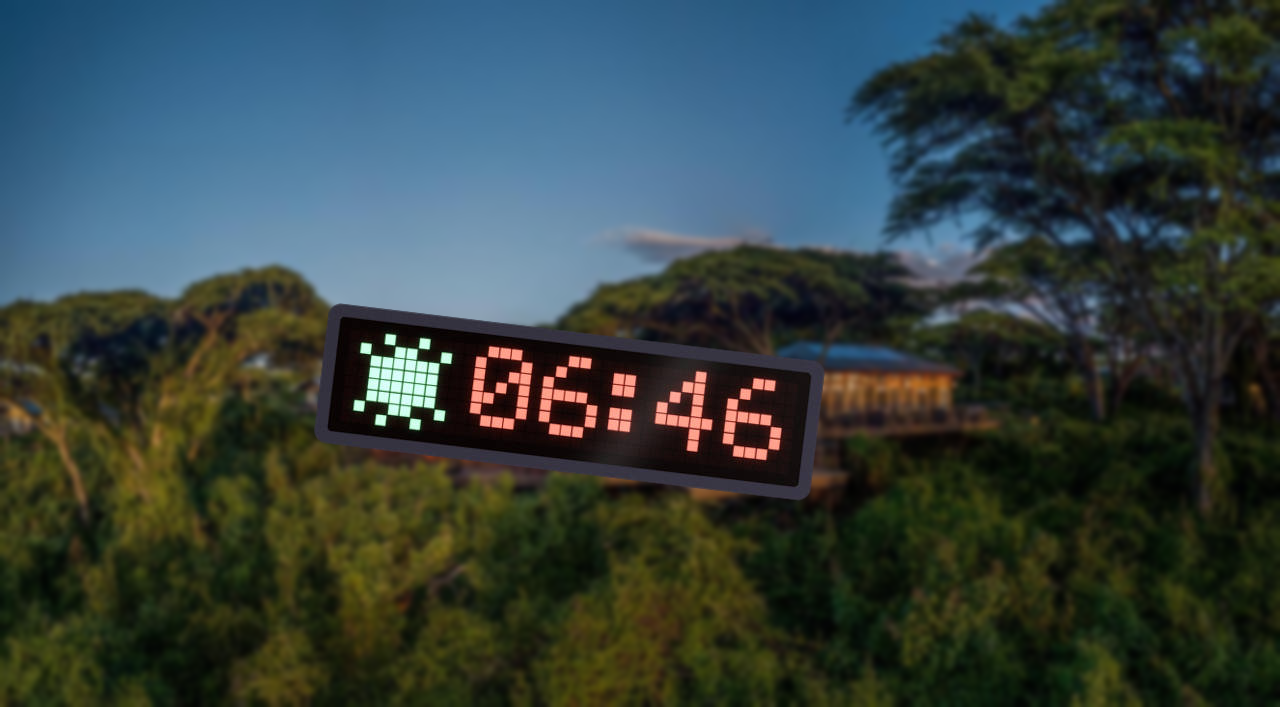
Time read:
h=6 m=46
